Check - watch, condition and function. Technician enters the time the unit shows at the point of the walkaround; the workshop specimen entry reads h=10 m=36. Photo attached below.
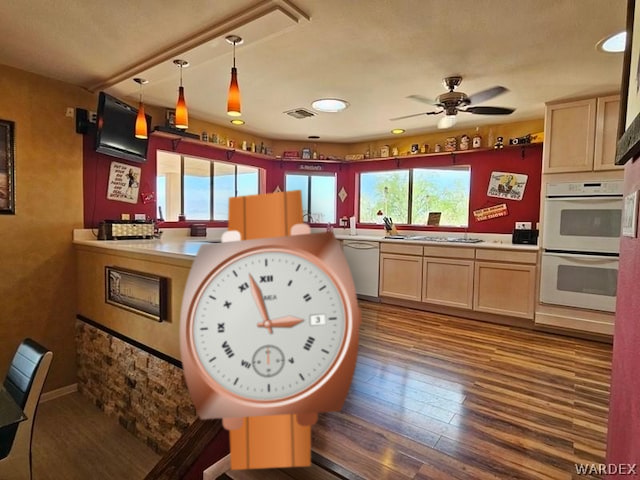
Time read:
h=2 m=57
